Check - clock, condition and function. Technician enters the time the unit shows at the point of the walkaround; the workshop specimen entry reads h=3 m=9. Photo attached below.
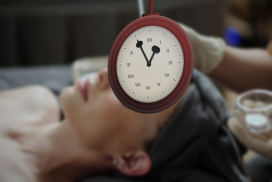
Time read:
h=12 m=55
